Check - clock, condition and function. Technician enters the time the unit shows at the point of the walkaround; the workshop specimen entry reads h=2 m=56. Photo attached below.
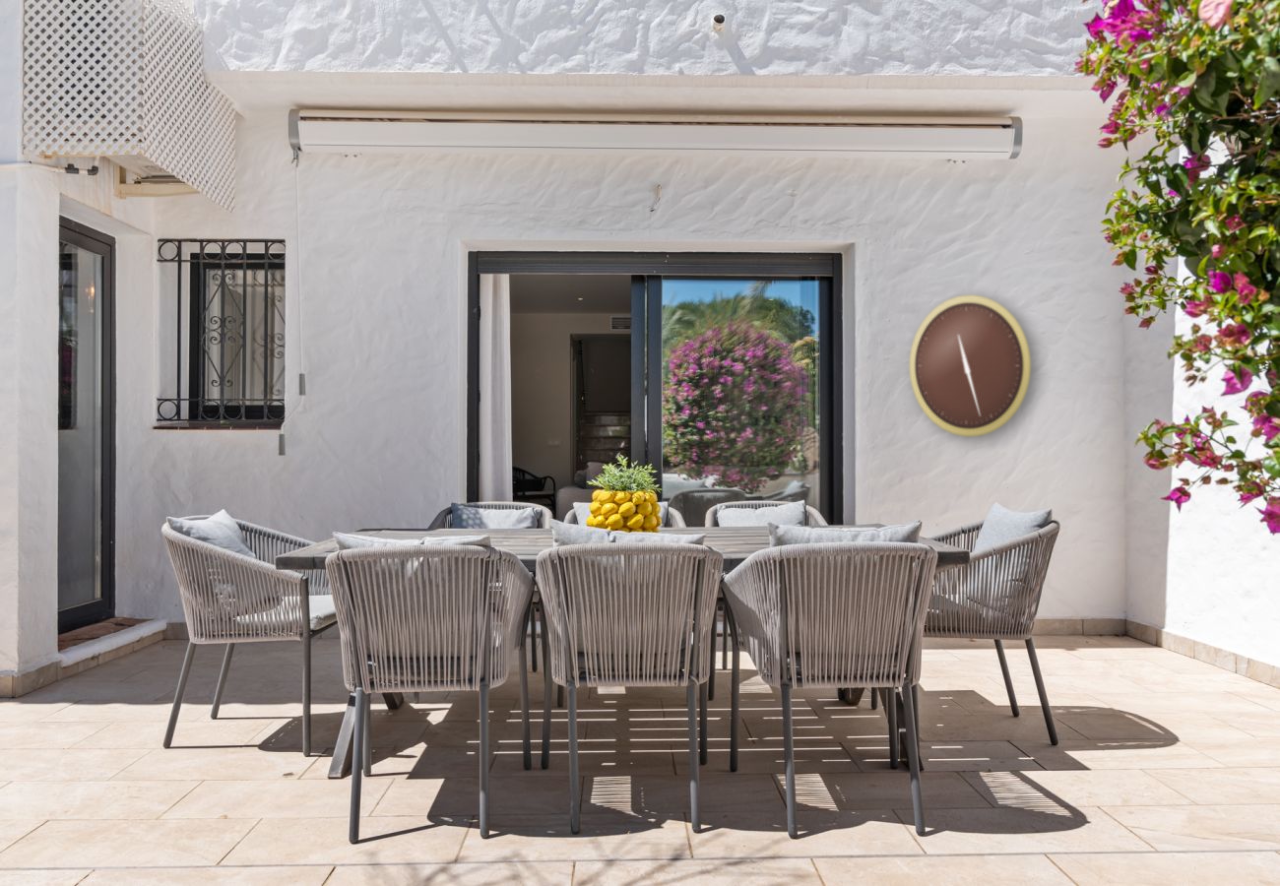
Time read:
h=11 m=27
